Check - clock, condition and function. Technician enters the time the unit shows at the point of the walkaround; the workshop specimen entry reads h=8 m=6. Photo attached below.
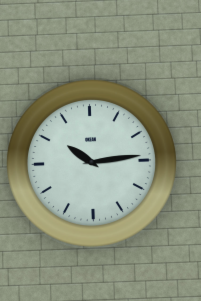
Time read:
h=10 m=14
